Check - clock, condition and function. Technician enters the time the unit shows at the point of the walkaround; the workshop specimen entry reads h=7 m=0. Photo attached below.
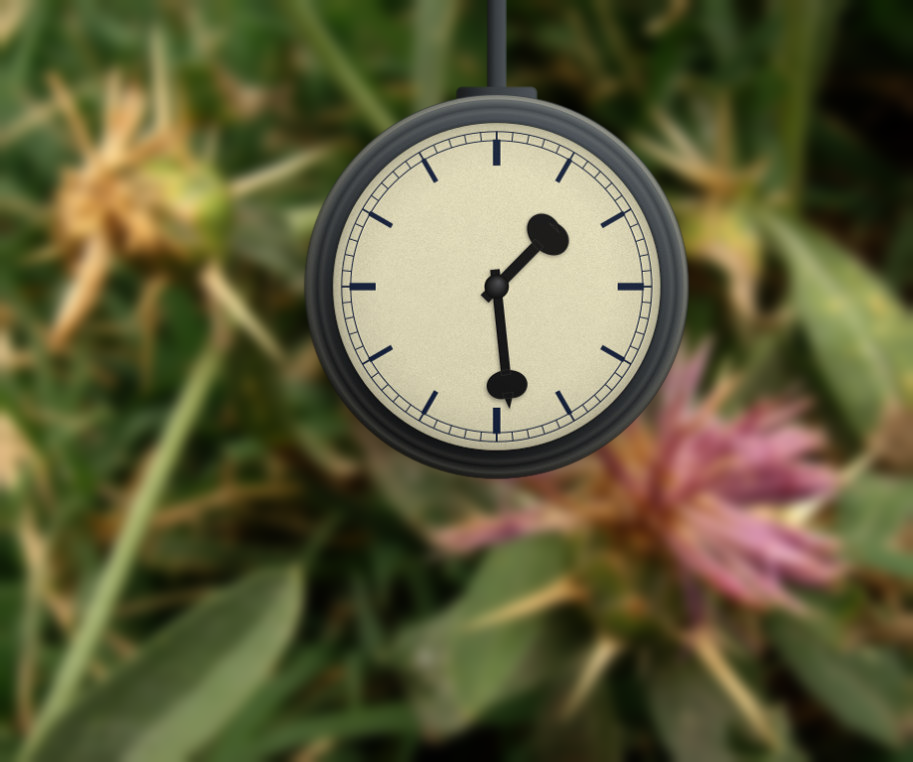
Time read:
h=1 m=29
